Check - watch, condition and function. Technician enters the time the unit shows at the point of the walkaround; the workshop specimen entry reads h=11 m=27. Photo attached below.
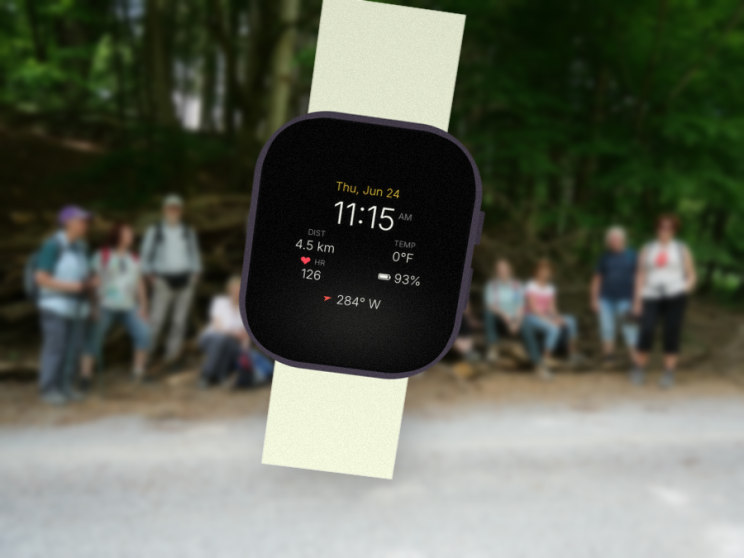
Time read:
h=11 m=15
